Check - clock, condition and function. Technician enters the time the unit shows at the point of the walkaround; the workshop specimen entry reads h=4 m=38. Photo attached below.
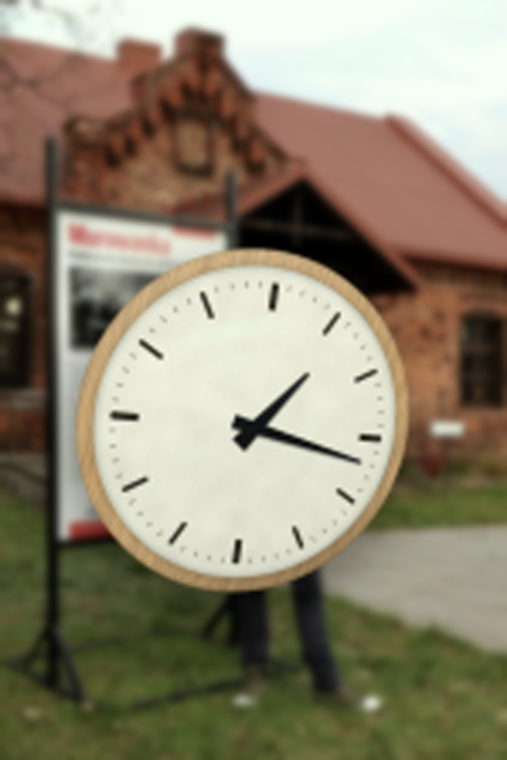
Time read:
h=1 m=17
